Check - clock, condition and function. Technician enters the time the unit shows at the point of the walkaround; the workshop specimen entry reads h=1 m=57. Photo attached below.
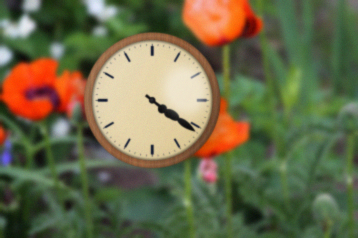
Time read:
h=4 m=21
